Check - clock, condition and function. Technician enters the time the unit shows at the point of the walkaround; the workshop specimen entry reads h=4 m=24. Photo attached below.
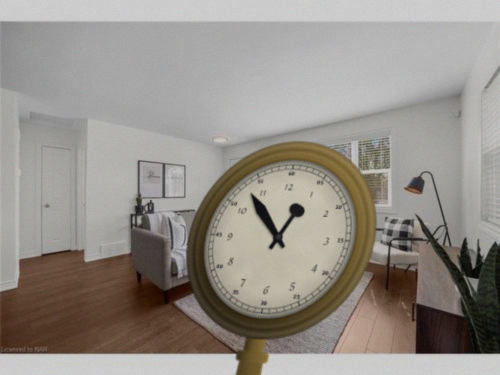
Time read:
h=12 m=53
